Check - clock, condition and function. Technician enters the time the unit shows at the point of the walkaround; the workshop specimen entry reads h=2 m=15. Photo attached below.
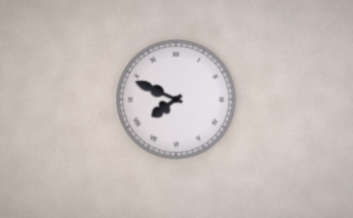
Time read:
h=7 m=49
